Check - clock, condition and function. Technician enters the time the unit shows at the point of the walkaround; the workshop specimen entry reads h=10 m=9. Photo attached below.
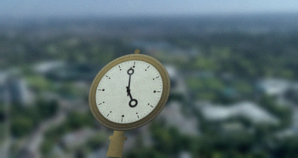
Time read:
h=4 m=59
